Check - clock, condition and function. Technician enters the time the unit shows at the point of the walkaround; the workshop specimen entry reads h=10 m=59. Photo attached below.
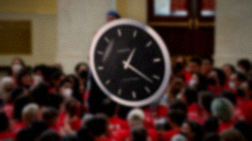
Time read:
h=1 m=22
